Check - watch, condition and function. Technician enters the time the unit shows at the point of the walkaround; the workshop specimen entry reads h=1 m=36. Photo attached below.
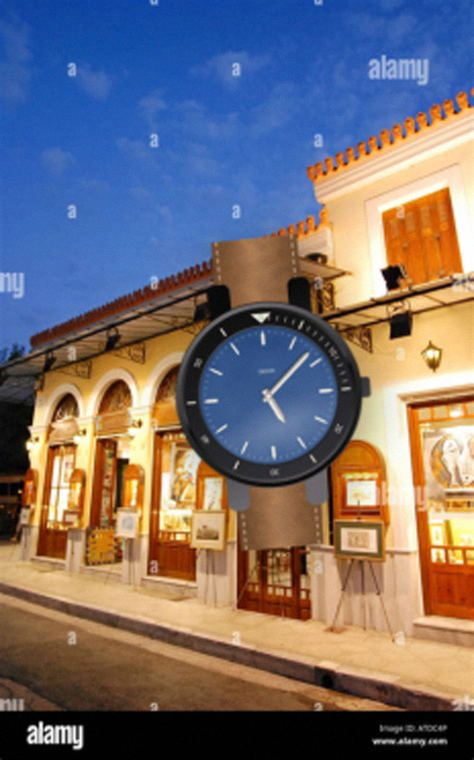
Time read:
h=5 m=8
